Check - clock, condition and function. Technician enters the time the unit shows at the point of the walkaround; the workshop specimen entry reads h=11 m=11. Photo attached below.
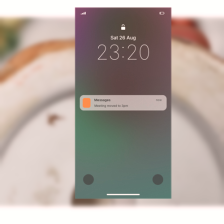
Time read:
h=23 m=20
